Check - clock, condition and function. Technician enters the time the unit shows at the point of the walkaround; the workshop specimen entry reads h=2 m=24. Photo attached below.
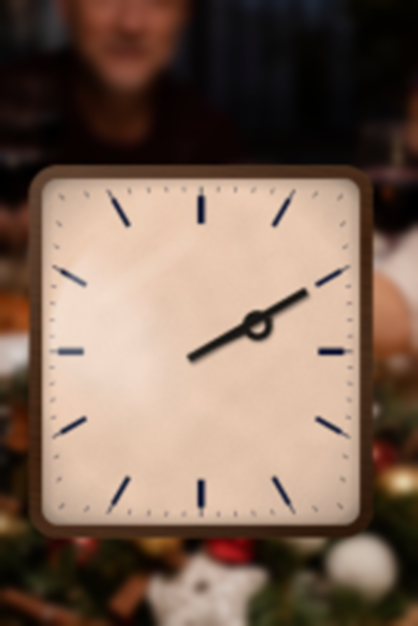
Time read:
h=2 m=10
